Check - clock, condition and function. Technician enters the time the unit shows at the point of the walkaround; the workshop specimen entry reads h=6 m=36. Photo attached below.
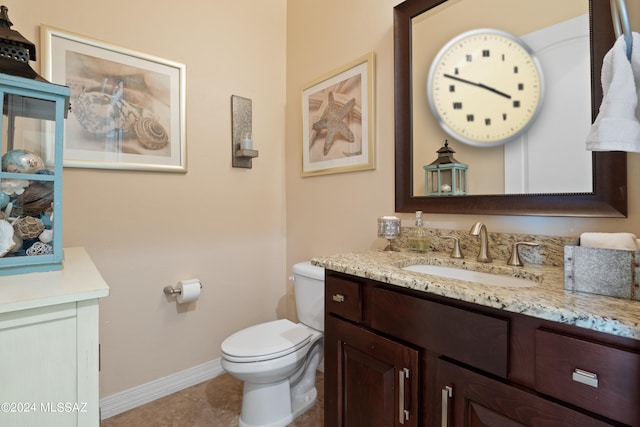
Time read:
h=3 m=48
